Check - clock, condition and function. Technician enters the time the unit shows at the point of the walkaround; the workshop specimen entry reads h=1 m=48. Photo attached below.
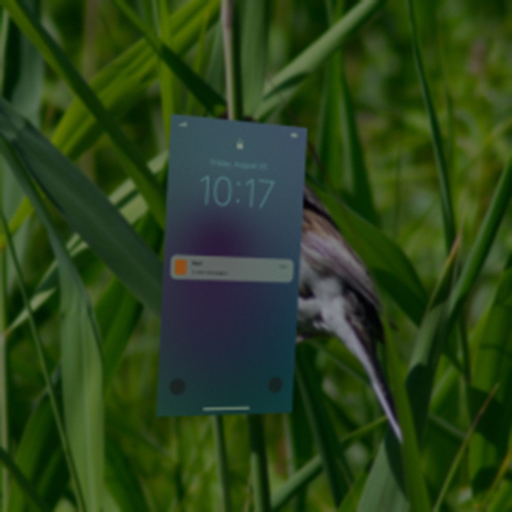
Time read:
h=10 m=17
